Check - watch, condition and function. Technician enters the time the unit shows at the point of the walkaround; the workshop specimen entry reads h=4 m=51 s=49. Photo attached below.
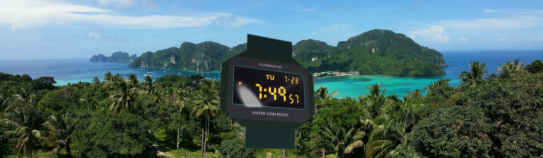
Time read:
h=7 m=49 s=57
